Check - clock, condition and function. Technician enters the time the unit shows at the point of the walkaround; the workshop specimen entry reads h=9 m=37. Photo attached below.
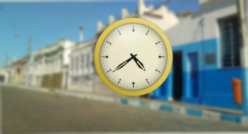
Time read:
h=4 m=39
